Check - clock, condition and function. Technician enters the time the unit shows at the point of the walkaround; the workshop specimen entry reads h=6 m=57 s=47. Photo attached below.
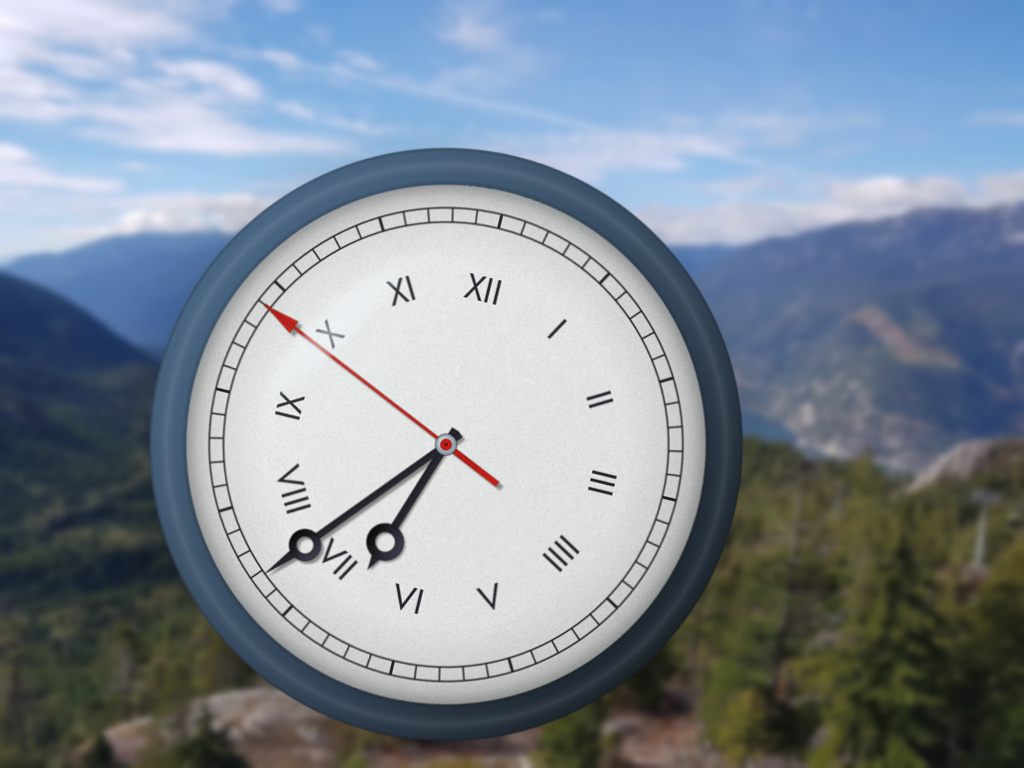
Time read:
h=6 m=36 s=49
